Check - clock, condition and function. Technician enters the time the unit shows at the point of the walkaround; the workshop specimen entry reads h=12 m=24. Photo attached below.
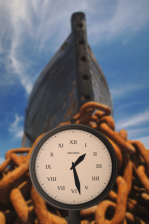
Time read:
h=1 m=28
